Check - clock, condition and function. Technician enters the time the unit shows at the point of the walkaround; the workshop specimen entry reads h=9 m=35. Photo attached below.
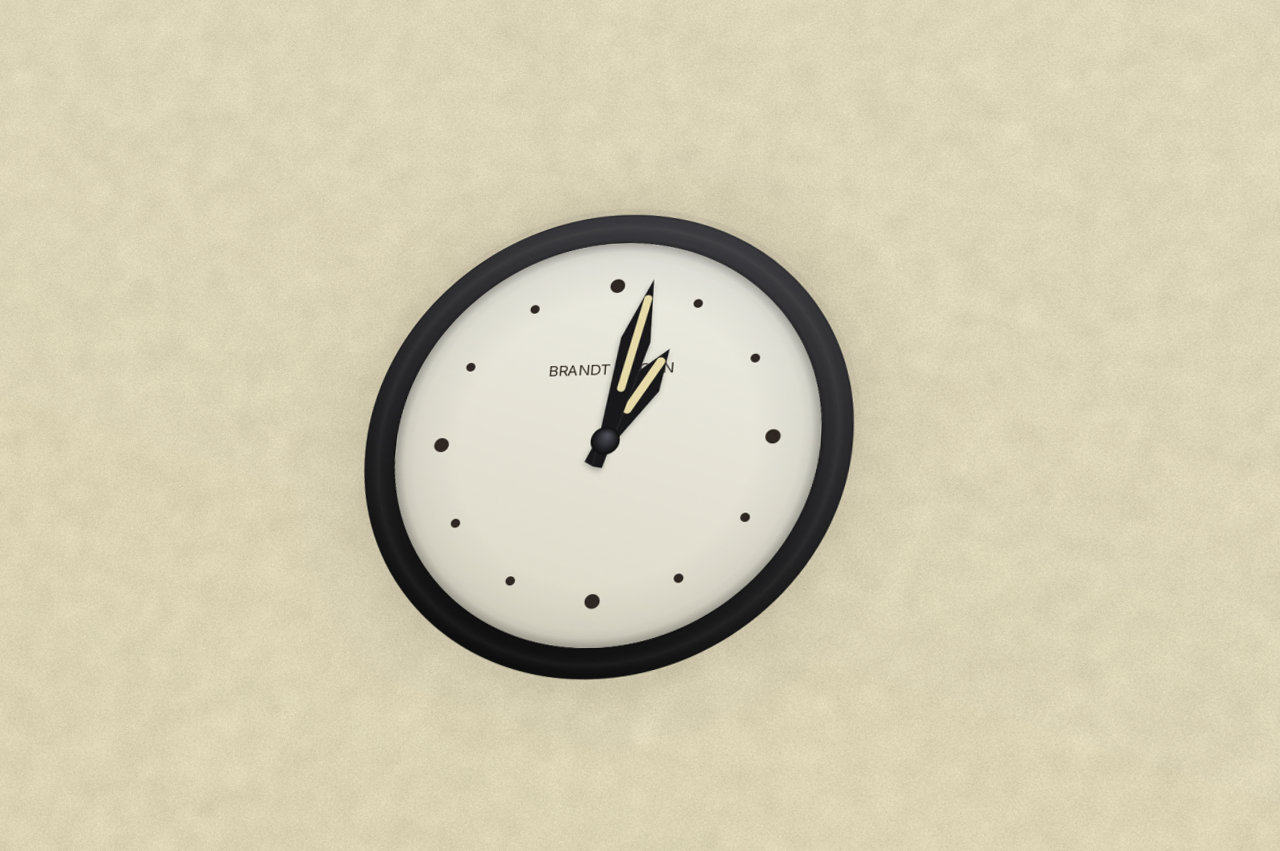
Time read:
h=1 m=2
